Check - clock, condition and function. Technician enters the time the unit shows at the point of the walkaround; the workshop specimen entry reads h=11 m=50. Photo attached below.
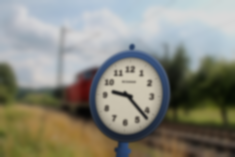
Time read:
h=9 m=22
